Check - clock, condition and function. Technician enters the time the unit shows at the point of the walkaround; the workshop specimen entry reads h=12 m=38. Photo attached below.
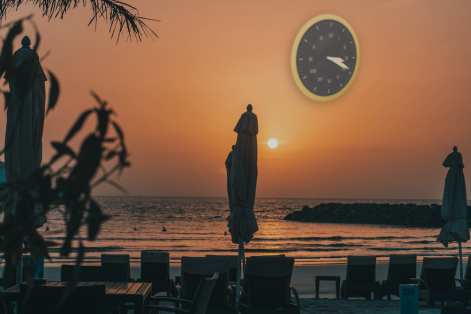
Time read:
h=3 m=19
